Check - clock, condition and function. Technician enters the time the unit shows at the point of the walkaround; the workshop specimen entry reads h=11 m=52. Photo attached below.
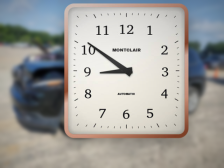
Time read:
h=8 m=51
